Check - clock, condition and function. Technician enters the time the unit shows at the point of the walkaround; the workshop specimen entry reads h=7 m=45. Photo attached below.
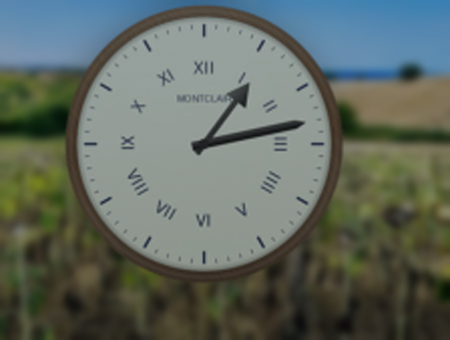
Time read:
h=1 m=13
